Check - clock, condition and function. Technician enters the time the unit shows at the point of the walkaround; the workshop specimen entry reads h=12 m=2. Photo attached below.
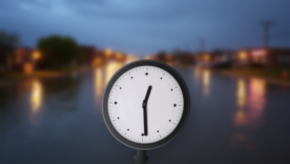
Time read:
h=12 m=29
